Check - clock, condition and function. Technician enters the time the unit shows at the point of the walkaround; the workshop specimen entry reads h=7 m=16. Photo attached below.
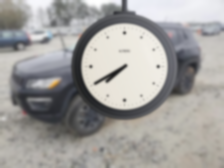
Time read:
h=7 m=40
